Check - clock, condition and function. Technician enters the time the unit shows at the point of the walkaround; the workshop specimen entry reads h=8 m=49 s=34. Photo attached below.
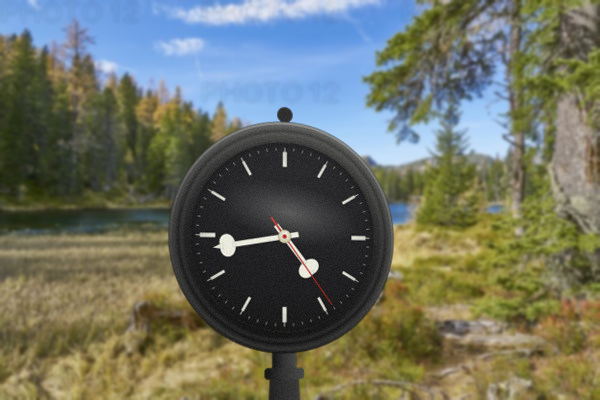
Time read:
h=4 m=43 s=24
